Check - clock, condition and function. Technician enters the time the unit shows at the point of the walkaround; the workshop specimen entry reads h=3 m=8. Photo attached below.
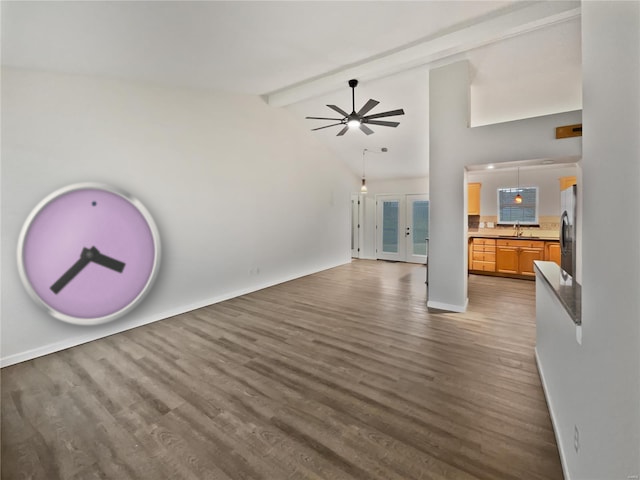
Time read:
h=3 m=37
